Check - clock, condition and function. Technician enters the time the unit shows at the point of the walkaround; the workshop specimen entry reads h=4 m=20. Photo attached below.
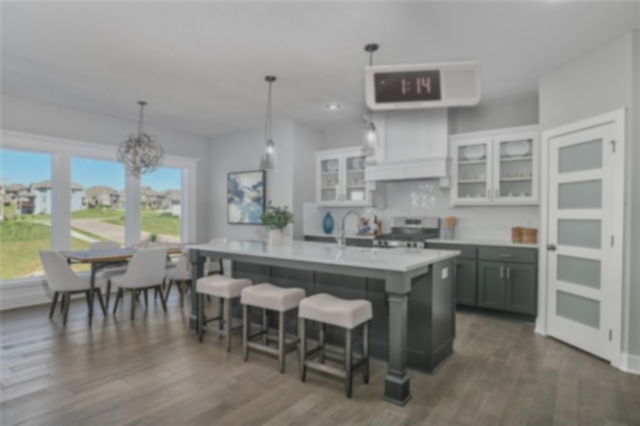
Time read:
h=1 m=14
